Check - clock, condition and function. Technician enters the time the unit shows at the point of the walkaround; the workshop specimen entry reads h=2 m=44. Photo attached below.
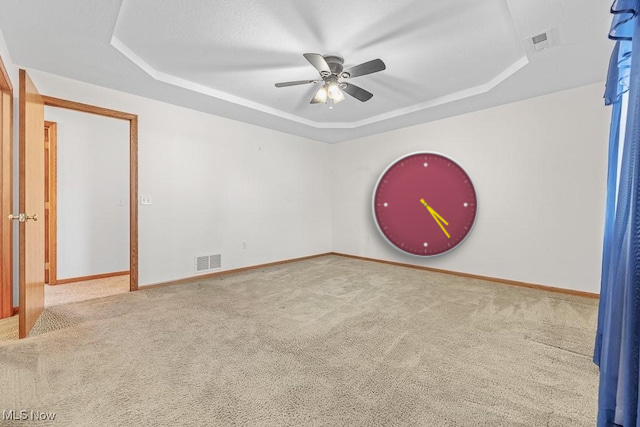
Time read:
h=4 m=24
